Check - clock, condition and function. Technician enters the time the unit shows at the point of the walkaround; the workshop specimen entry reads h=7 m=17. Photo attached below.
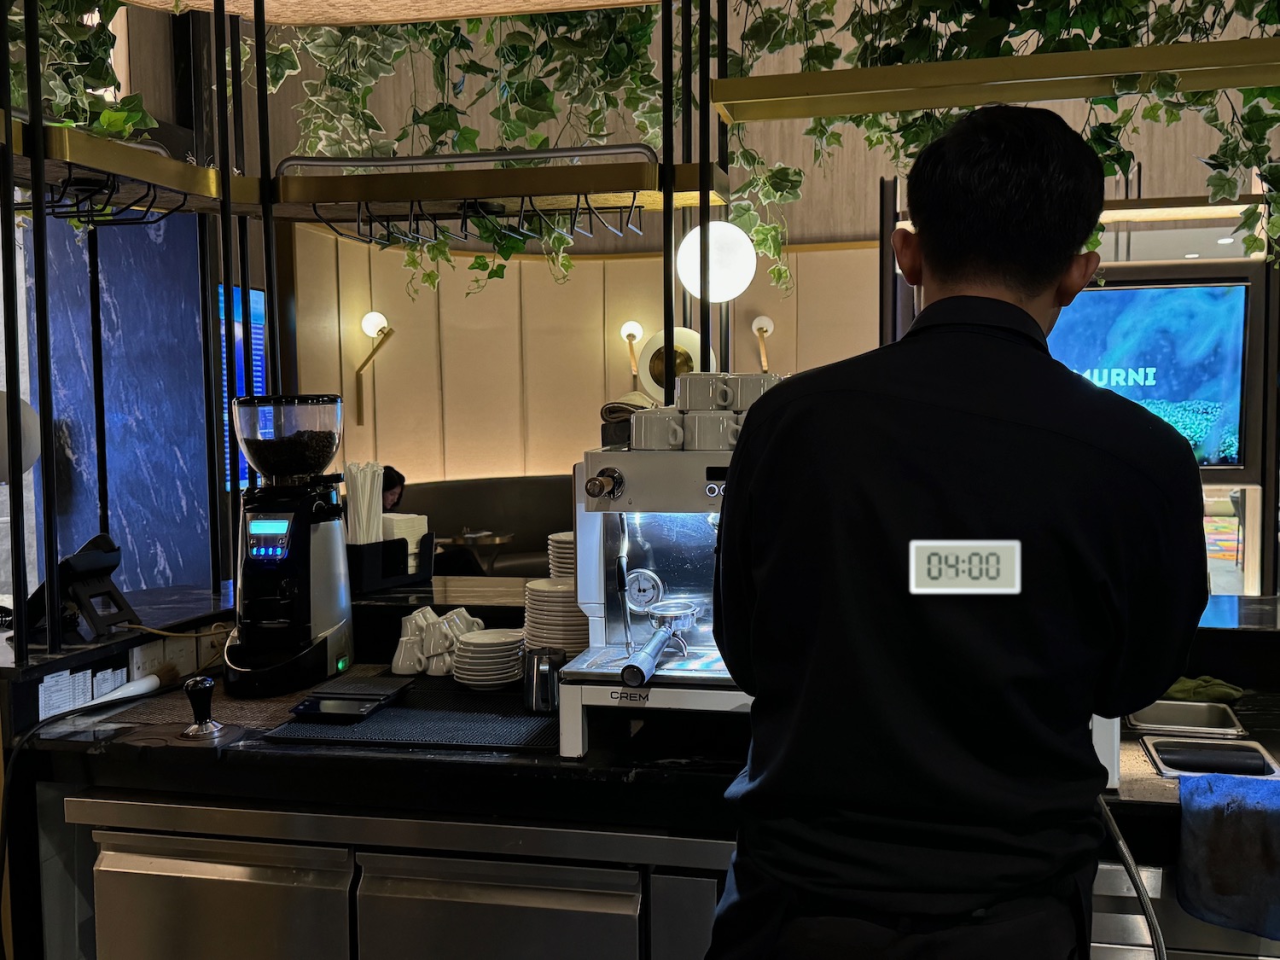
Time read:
h=4 m=0
